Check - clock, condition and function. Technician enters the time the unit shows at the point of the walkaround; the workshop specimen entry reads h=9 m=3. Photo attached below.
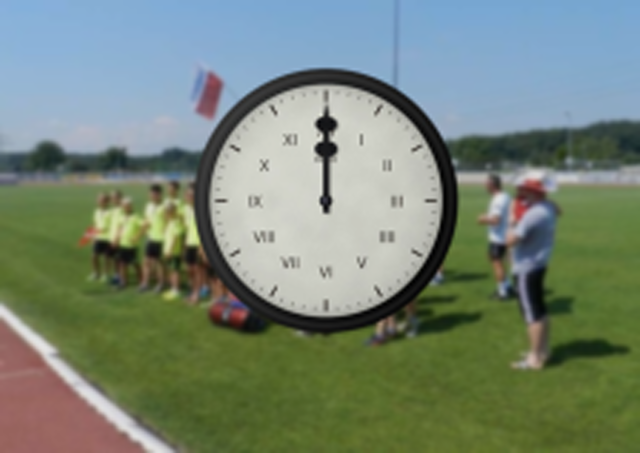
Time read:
h=12 m=0
